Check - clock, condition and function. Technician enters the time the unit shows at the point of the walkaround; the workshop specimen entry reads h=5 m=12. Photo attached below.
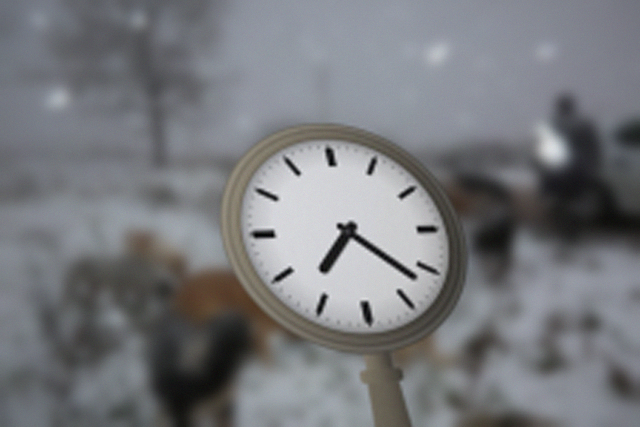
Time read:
h=7 m=22
